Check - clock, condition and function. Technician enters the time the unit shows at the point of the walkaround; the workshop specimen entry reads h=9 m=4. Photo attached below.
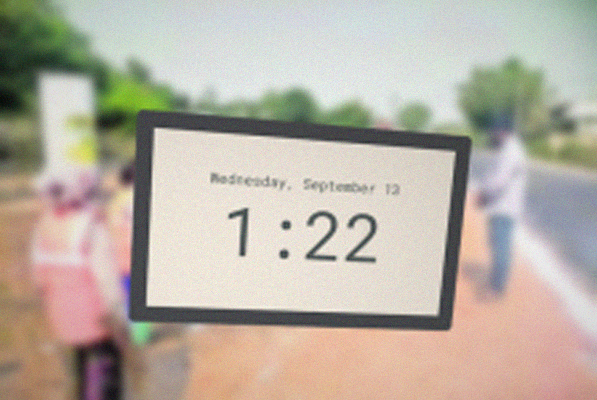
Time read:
h=1 m=22
